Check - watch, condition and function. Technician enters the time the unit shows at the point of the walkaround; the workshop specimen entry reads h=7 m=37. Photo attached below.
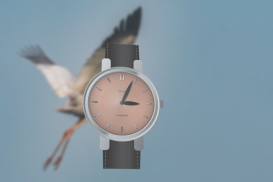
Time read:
h=3 m=4
